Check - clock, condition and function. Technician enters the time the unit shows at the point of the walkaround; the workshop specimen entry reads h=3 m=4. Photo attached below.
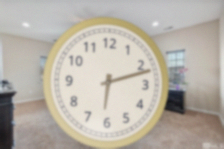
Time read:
h=6 m=12
